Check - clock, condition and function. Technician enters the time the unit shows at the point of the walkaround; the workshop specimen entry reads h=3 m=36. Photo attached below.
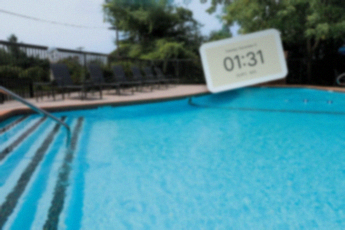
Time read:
h=1 m=31
